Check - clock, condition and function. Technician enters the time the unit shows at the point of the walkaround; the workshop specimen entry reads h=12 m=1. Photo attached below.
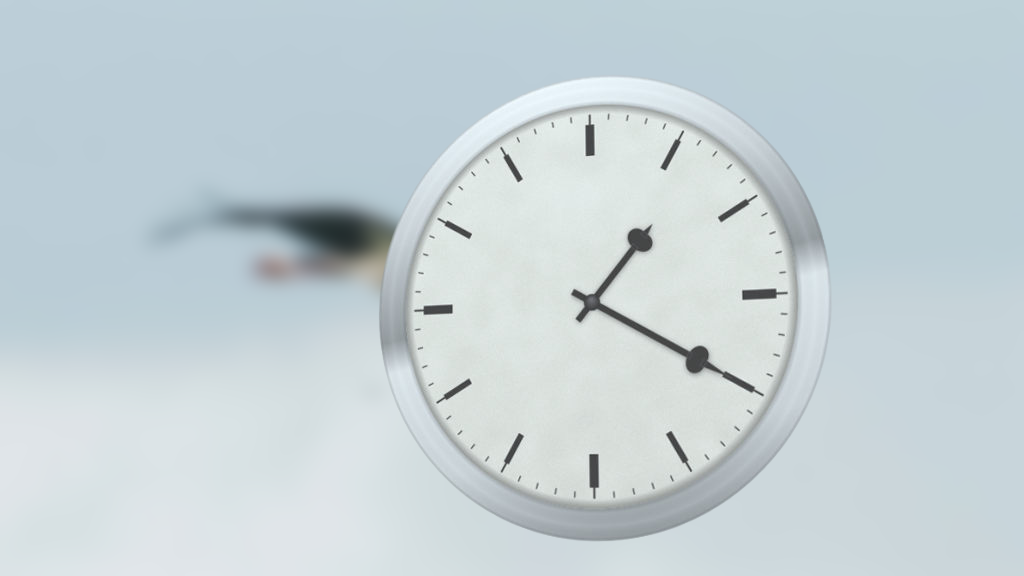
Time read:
h=1 m=20
